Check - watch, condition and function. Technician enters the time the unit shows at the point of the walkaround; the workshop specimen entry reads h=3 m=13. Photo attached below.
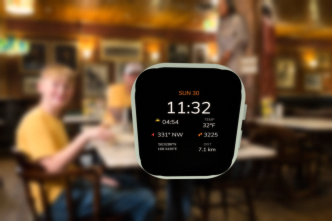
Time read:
h=11 m=32
